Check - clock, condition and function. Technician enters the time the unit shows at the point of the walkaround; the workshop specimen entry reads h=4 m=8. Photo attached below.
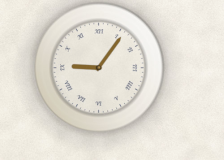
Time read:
h=9 m=6
